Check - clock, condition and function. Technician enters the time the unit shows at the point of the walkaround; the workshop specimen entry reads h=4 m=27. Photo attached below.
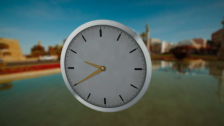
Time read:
h=9 m=40
